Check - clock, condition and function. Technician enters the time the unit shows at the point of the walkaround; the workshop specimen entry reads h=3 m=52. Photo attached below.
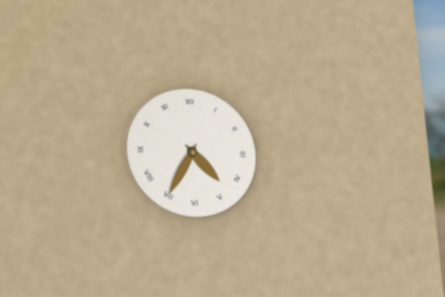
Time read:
h=4 m=35
